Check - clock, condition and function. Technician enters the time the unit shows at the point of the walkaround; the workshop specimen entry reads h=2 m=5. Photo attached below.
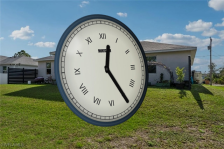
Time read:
h=12 m=25
